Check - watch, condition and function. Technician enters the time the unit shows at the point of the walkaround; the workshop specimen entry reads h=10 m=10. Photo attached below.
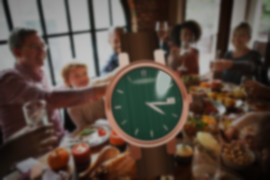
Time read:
h=4 m=16
